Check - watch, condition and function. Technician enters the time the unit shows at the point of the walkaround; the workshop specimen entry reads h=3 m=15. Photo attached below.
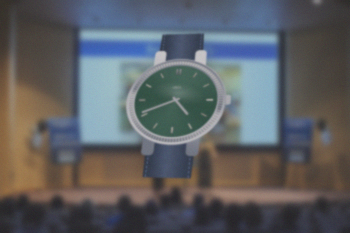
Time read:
h=4 m=41
